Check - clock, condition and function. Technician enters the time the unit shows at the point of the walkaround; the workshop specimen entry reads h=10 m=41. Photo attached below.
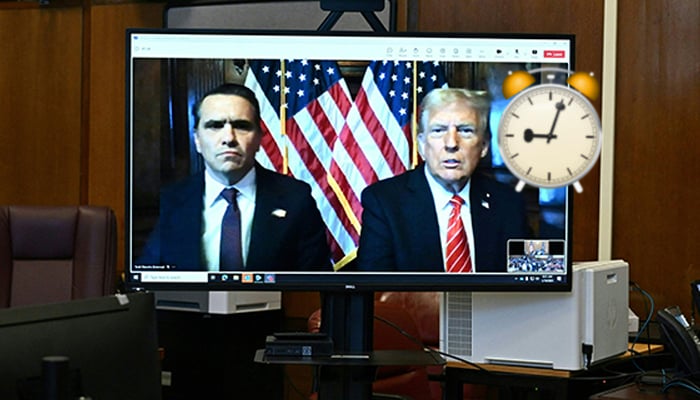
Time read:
h=9 m=3
